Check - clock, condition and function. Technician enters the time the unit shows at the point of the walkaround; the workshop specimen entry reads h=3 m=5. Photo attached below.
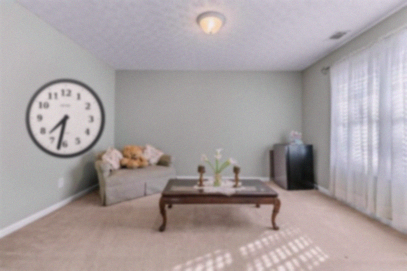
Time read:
h=7 m=32
